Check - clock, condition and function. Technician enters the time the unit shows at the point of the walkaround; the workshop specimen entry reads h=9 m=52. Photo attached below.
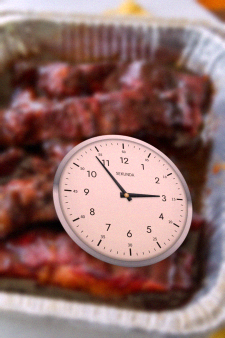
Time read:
h=2 m=54
